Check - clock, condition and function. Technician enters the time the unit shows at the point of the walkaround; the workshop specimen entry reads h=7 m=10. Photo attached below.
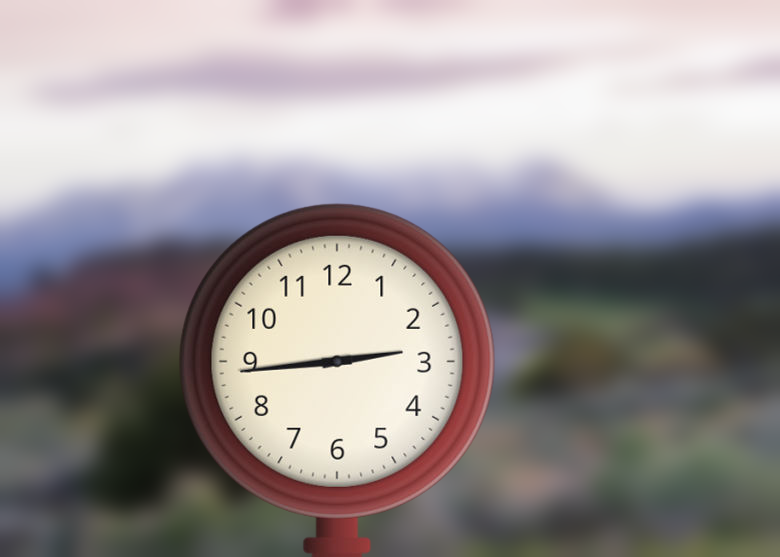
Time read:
h=2 m=44
